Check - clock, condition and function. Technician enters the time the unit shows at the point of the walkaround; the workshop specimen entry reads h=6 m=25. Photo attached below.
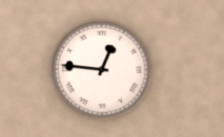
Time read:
h=12 m=46
